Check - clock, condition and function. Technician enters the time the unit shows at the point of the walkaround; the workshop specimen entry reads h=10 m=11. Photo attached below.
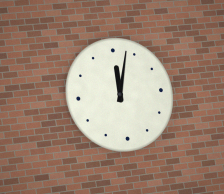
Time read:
h=12 m=3
